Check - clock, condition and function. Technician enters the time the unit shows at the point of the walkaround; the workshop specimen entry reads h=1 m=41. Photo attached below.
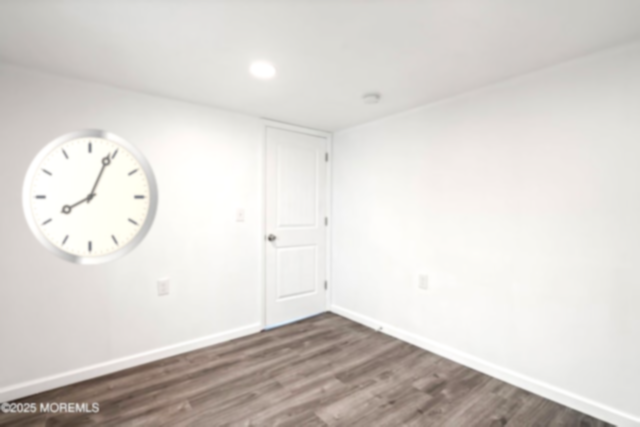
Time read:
h=8 m=4
